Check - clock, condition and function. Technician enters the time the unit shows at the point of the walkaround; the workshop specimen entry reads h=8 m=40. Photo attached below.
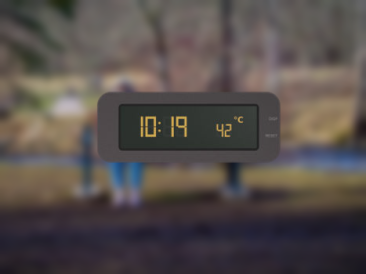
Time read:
h=10 m=19
